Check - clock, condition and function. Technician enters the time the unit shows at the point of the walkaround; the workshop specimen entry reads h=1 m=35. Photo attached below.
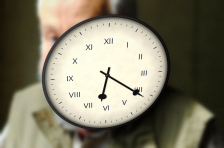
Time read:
h=6 m=21
